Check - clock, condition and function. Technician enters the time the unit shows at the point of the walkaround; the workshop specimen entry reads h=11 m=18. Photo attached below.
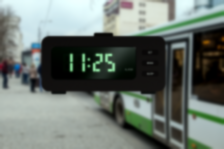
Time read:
h=11 m=25
